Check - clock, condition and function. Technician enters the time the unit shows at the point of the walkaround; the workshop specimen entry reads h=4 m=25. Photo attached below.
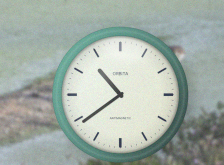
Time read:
h=10 m=39
